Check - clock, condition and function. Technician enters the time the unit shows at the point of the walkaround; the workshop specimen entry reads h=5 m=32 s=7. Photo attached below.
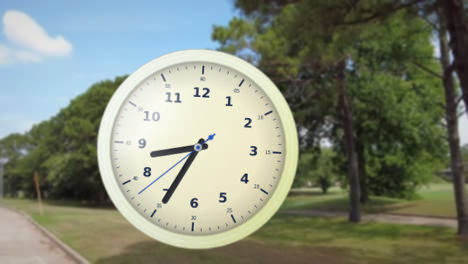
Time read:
h=8 m=34 s=38
